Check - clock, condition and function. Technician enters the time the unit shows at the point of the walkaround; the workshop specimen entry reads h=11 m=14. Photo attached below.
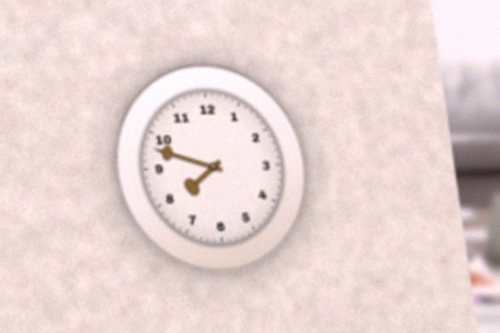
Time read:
h=7 m=48
